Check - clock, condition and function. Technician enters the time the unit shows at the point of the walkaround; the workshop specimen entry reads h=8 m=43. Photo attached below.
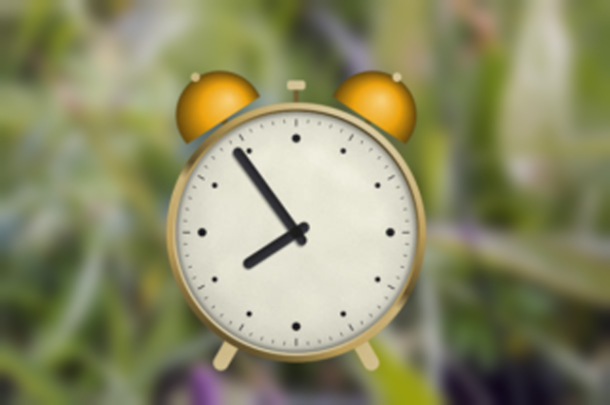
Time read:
h=7 m=54
